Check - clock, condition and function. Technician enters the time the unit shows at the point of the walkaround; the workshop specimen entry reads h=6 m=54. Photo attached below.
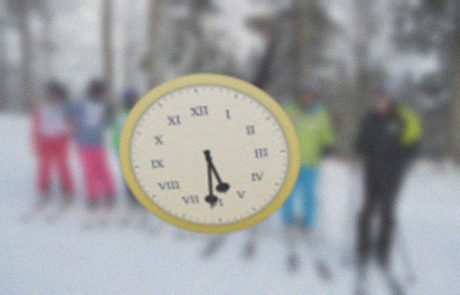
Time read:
h=5 m=31
